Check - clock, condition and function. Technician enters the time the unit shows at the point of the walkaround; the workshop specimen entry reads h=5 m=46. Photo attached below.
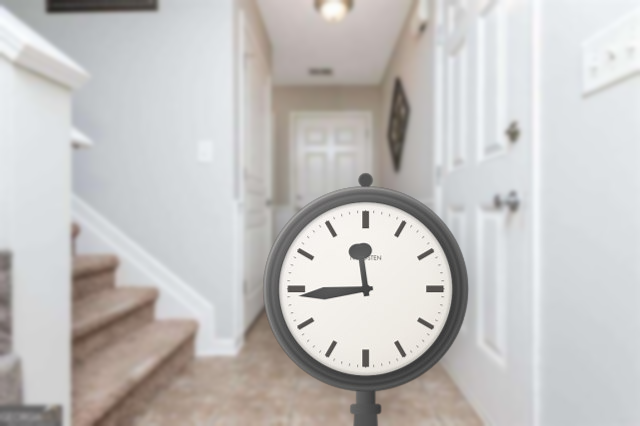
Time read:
h=11 m=44
